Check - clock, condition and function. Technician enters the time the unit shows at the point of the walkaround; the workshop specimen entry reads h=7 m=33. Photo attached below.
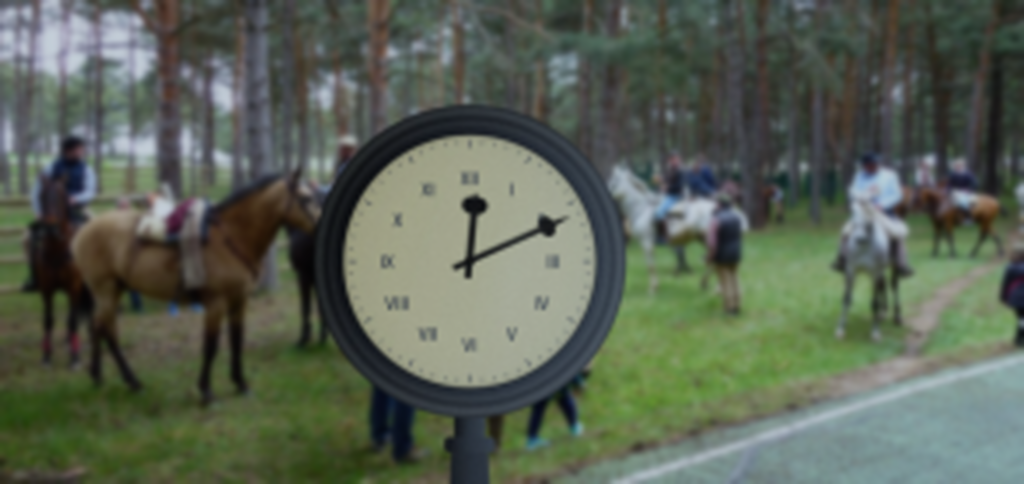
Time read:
h=12 m=11
